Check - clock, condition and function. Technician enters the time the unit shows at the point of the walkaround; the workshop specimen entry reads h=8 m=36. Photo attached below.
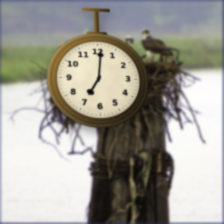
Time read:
h=7 m=1
